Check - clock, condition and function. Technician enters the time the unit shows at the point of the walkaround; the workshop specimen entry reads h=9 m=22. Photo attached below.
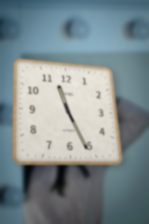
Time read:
h=11 m=26
